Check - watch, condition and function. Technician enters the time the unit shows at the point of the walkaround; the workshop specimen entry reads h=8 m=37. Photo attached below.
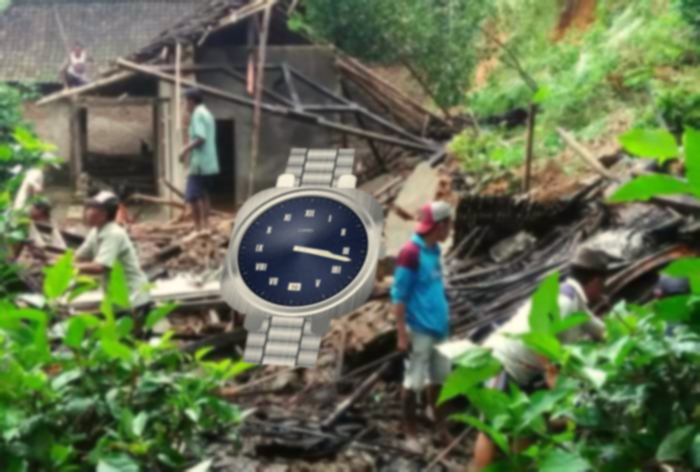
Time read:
h=3 m=17
